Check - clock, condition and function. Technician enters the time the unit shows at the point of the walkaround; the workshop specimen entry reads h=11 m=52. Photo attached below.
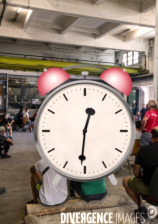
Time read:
h=12 m=31
